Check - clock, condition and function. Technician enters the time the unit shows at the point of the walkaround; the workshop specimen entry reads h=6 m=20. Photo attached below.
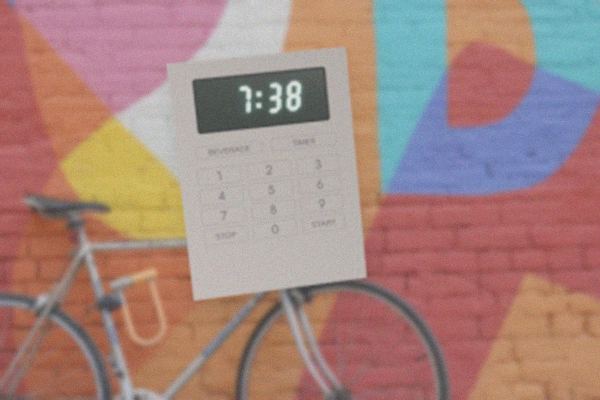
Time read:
h=7 m=38
